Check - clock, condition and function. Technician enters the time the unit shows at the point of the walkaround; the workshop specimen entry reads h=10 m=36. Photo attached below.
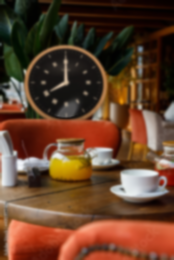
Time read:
h=8 m=0
